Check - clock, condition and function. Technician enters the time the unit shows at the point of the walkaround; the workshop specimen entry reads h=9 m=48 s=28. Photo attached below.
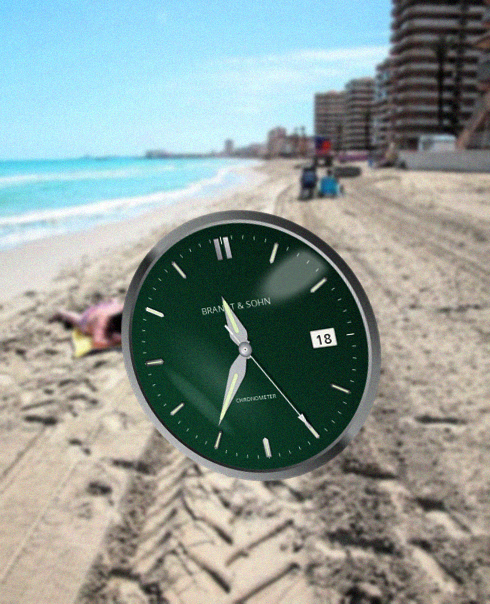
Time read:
h=11 m=35 s=25
